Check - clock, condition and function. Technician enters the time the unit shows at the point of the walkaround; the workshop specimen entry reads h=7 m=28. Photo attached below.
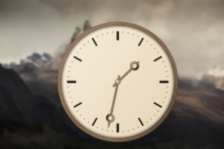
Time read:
h=1 m=32
